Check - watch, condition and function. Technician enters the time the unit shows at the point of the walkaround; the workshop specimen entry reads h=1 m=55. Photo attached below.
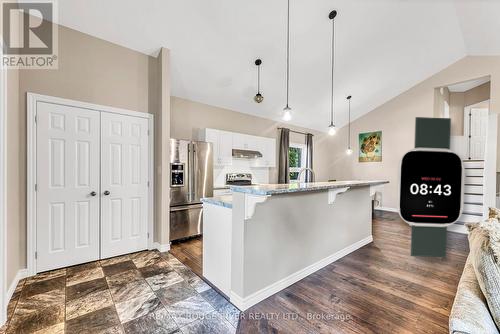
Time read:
h=8 m=43
